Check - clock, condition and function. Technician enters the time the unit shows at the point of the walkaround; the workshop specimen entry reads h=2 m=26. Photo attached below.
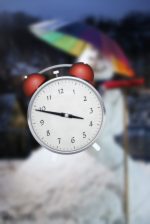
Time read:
h=3 m=49
